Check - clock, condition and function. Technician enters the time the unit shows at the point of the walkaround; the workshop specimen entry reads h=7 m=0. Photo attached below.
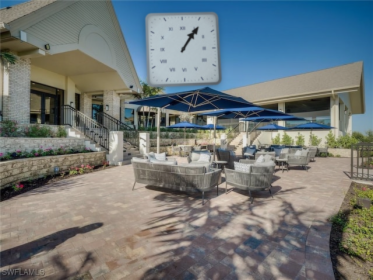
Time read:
h=1 m=6
